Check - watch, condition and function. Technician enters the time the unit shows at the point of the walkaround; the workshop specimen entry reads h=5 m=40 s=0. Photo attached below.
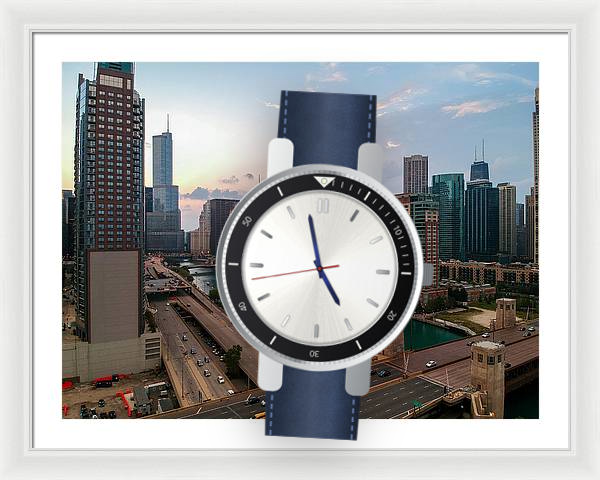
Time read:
h=4 m=57 s=43
